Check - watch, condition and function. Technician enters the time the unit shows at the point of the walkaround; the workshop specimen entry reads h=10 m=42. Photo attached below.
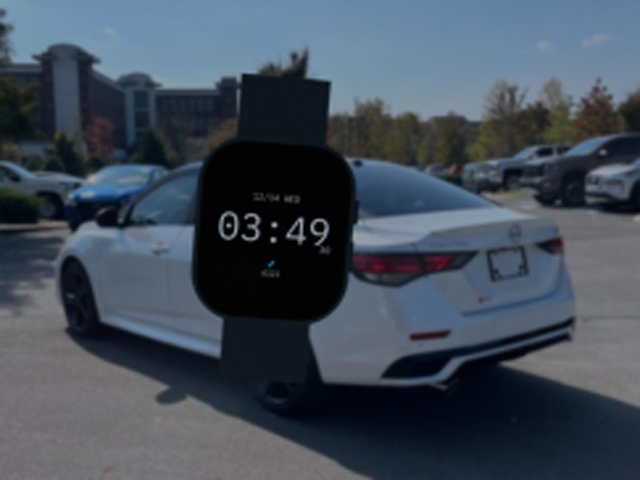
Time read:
h=3 m=49
